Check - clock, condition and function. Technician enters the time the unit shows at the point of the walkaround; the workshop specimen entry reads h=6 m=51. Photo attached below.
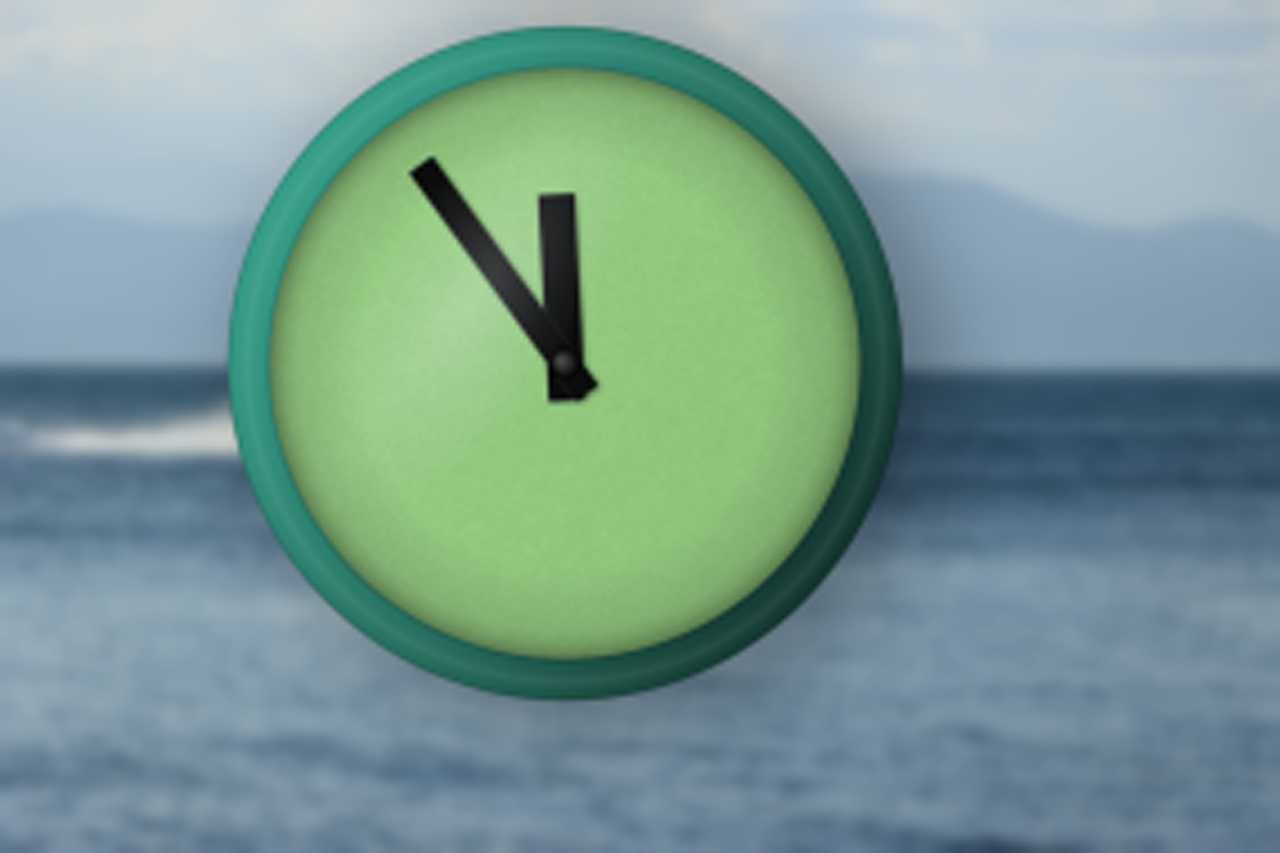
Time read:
h=11 m=54
